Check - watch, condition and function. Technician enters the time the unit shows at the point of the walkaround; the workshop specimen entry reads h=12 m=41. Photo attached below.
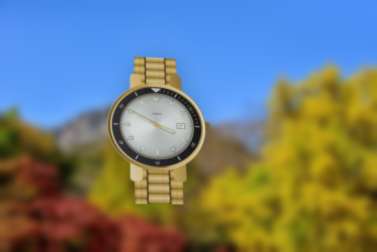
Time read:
h=3 m=50
